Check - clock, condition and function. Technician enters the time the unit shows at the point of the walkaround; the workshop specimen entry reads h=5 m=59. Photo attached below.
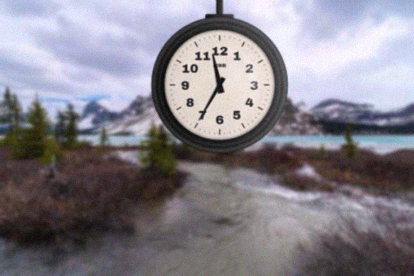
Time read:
h=11 m=35
